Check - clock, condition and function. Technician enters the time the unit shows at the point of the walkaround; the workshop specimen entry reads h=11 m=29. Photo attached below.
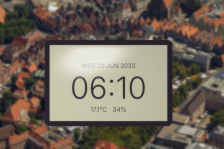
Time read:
h=6 m=10
